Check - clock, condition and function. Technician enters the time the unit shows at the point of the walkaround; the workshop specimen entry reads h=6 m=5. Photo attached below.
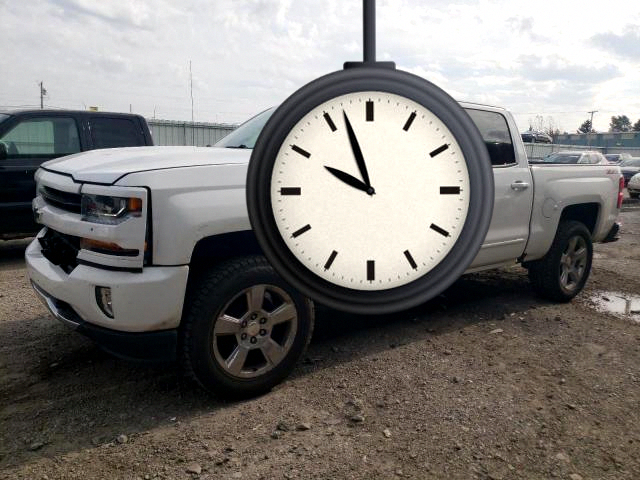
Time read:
h=9 m=57
